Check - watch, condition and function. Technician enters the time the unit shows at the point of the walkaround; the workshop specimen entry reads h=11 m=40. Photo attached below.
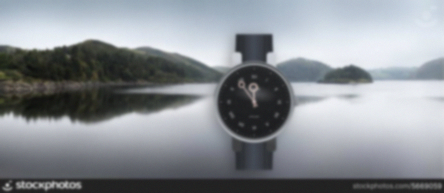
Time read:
h=11 m=54
